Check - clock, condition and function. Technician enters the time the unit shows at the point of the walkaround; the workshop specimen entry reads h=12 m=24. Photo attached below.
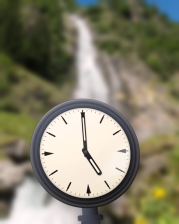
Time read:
h=5 m=0
